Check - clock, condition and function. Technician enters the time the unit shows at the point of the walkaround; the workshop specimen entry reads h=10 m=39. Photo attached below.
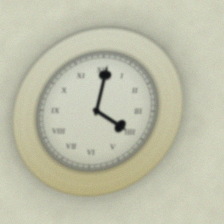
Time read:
h=4 m=1
